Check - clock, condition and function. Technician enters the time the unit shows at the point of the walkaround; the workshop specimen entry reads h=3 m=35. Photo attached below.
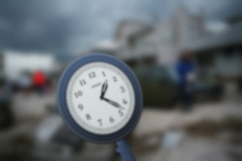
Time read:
h=1 m=23
